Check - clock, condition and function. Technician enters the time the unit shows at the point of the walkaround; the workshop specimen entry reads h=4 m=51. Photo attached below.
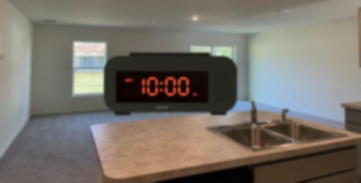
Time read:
h=10 m=0
